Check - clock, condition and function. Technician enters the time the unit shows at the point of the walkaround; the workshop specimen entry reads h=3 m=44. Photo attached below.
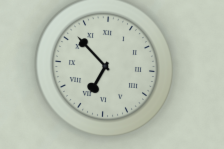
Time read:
h=6 m=52
